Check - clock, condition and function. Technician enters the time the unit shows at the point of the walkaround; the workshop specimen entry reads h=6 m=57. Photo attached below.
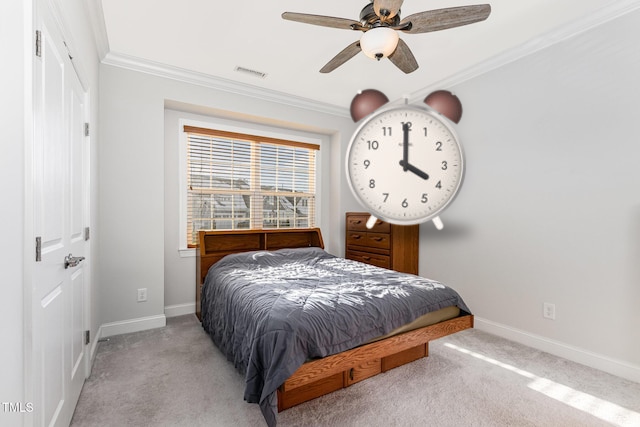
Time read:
h=4 m=0
